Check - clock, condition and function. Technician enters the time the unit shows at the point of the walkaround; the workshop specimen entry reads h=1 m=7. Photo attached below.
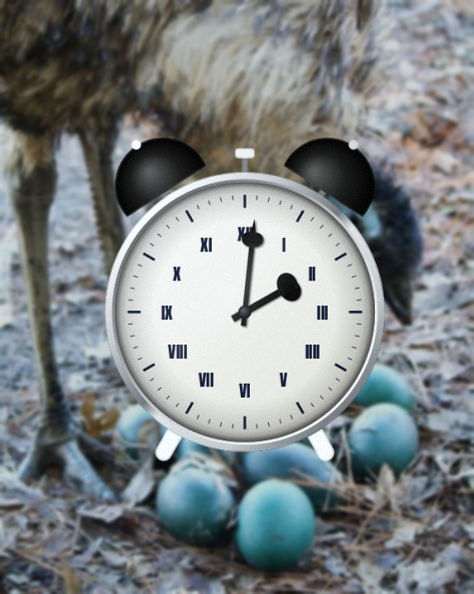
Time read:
h=2 m=1
